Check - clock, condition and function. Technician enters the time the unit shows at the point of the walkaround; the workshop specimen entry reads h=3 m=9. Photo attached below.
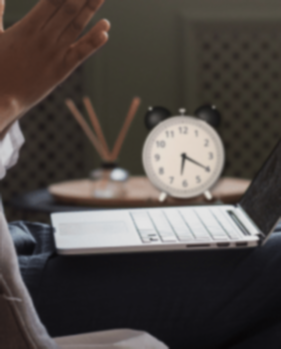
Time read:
h=6 m=20
